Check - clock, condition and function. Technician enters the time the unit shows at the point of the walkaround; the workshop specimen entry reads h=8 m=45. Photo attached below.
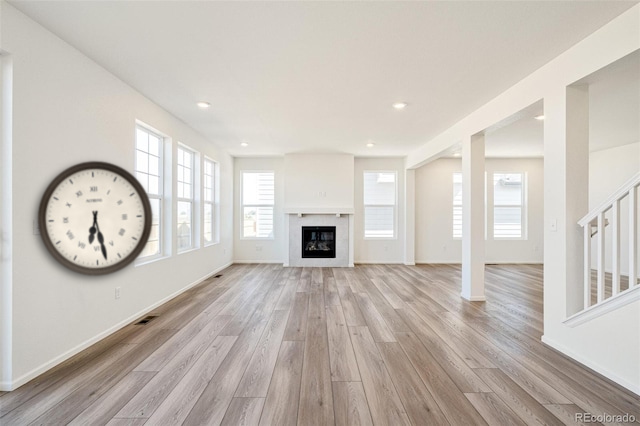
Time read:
h=6 m=28
